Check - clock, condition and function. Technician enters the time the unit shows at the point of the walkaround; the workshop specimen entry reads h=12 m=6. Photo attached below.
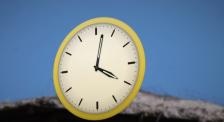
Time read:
h=4 m=2
